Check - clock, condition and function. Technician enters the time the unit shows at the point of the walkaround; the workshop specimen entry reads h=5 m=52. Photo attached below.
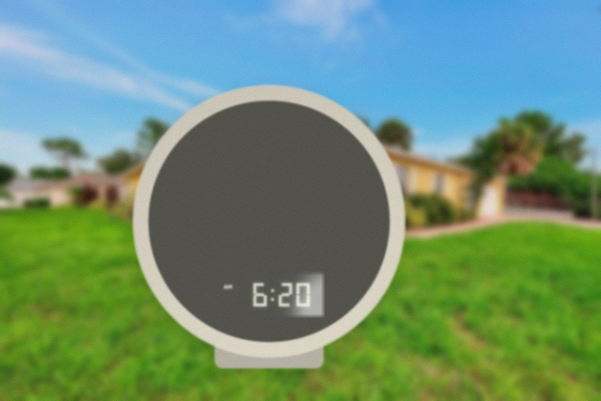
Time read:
h=6 m=20
